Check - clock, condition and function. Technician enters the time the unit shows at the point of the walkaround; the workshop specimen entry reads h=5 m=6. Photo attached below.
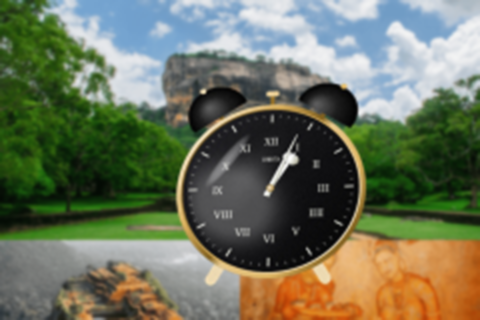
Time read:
h=1 m=4
